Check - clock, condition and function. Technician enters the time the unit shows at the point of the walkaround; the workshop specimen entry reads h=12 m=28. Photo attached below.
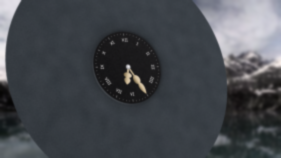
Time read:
h=6 m=25
